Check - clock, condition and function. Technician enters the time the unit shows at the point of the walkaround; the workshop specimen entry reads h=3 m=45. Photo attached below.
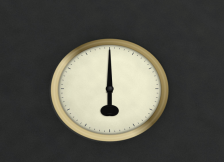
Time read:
h=6 m=0
